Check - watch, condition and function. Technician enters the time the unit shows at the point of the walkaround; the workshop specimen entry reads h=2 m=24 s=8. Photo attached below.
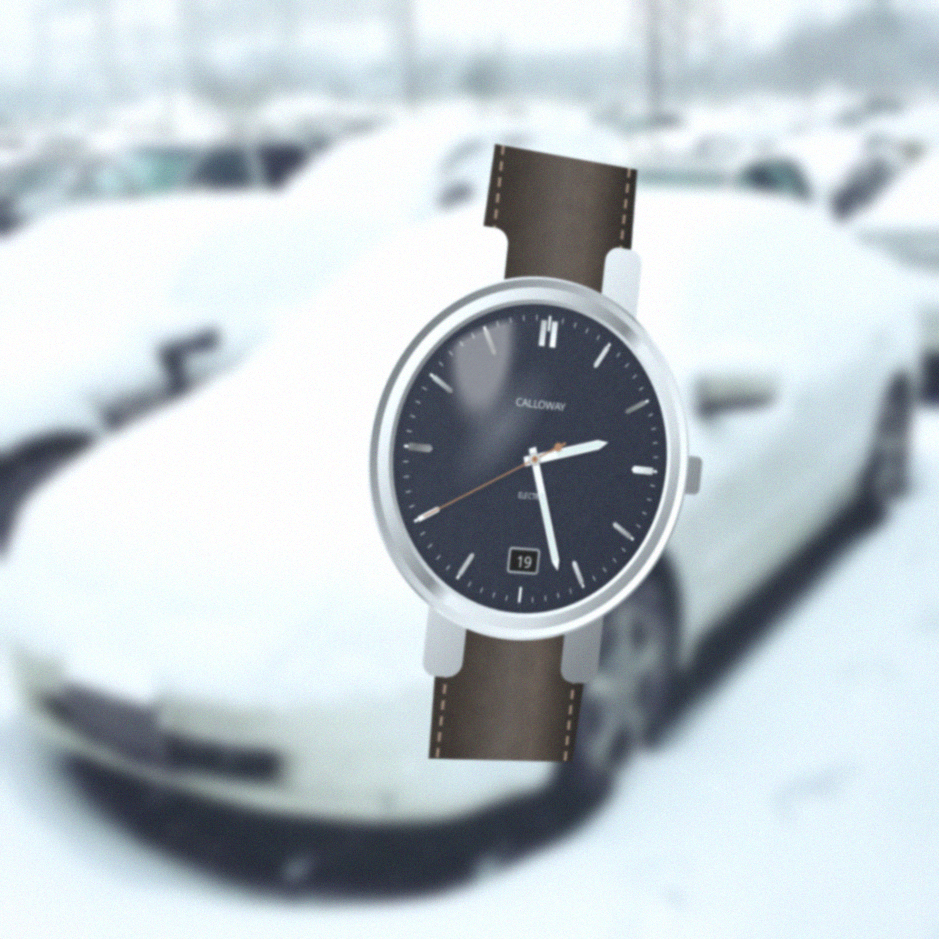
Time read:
h=2 m=26 s=40
